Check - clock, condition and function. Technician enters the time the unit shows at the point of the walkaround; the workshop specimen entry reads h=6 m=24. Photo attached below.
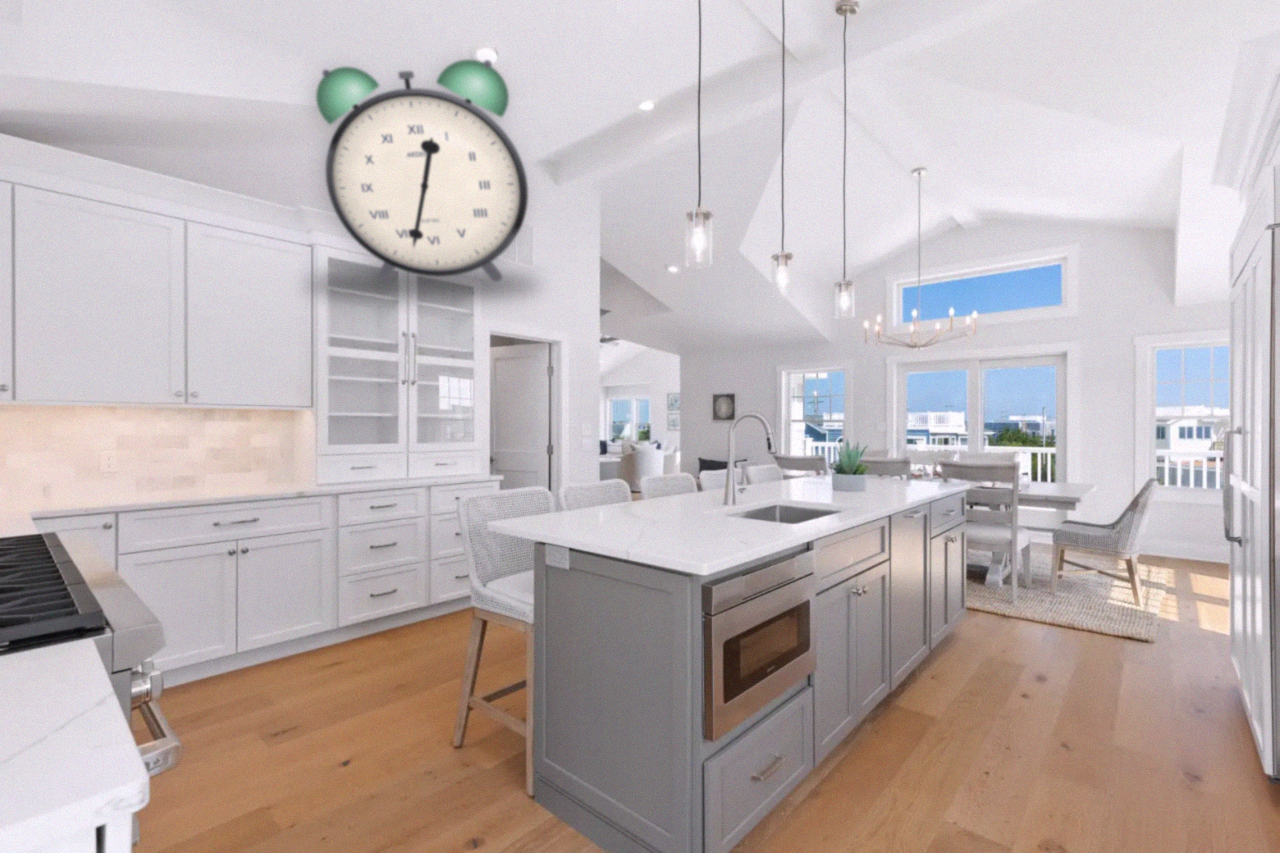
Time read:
h=12 m=33
